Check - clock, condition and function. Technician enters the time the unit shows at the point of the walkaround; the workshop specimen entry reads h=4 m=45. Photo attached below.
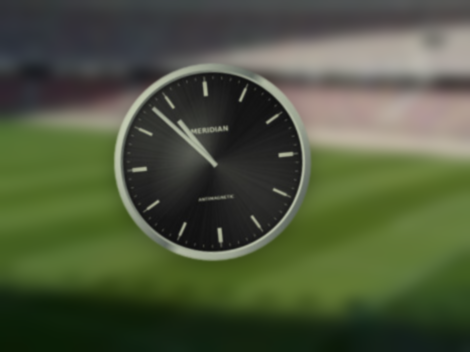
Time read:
h=10 m=53
